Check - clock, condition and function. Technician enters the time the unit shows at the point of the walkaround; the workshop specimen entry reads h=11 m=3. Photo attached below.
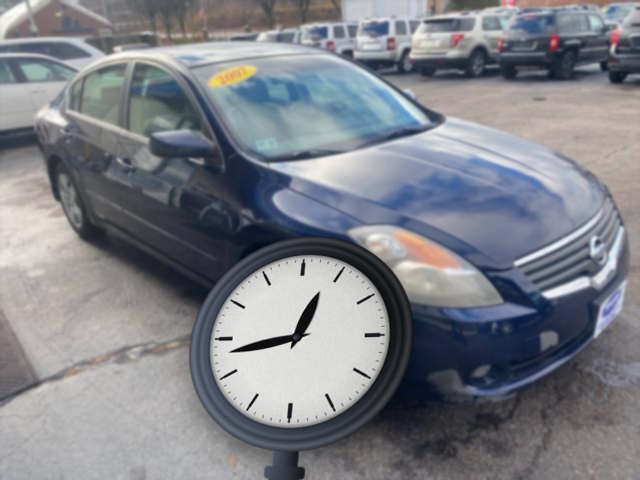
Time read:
h=12 m=43
